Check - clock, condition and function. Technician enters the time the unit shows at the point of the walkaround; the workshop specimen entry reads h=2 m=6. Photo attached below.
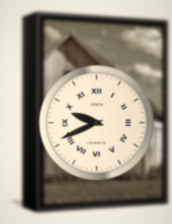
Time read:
h=9 m=41
